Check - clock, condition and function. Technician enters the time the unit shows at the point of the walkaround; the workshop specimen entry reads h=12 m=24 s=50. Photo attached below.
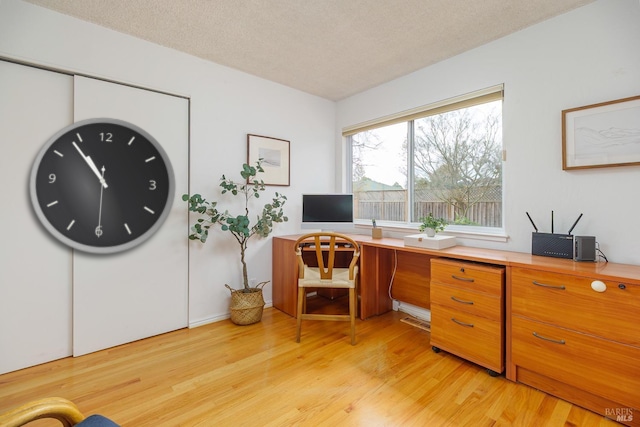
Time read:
h=10 m=53 s=30
